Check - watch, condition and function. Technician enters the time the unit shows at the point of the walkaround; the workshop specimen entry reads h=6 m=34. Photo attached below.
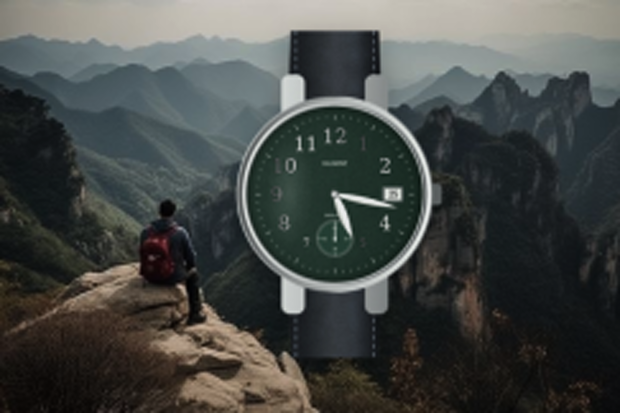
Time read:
h=5 m=17
